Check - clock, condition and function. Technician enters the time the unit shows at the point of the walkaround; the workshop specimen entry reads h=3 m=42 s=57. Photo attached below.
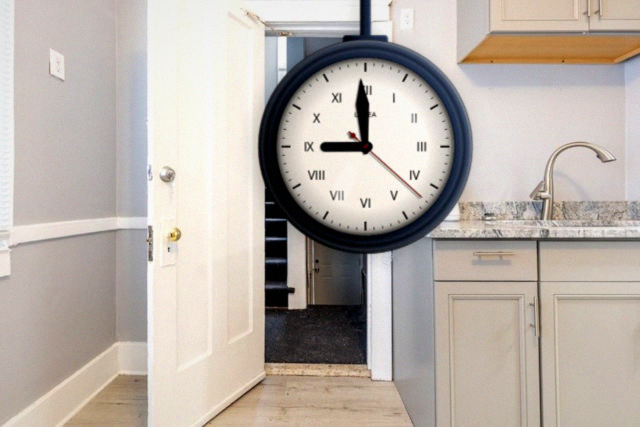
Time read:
h=8 m=59 s=22
